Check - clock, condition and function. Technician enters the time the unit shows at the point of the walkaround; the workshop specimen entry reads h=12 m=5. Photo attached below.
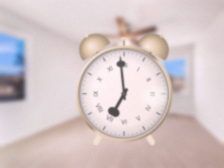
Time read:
h=6 m=59
